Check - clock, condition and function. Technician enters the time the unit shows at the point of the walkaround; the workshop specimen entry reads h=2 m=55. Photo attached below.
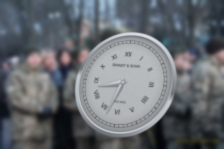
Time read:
h=8 m=33
